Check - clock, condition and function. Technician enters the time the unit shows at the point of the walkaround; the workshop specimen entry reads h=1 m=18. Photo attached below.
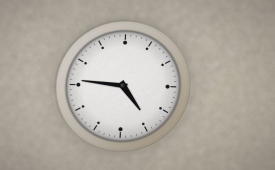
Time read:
h=4 m=46
